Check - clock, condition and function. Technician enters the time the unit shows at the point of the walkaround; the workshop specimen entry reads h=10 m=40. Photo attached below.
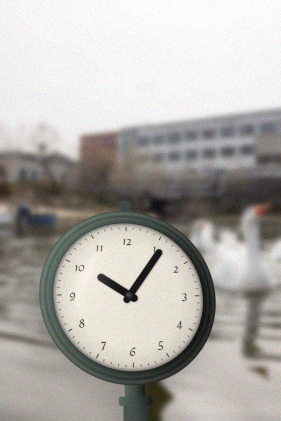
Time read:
h=10 m=6
